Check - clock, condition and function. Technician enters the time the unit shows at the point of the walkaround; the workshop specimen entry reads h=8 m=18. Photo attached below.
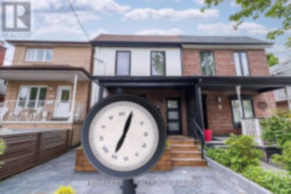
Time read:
h=7 m=4
